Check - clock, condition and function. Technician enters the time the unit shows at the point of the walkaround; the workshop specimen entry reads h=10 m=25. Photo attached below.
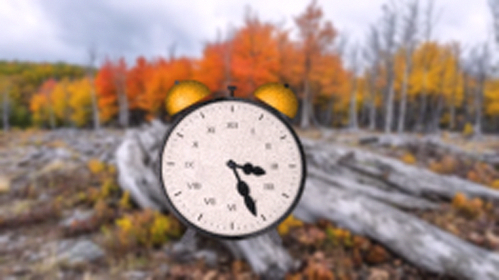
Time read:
h=3 m=26
